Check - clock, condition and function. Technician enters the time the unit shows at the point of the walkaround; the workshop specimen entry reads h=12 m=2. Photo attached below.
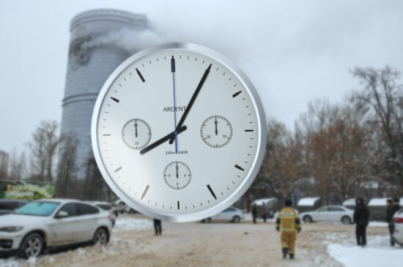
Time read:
h=8 m=5
